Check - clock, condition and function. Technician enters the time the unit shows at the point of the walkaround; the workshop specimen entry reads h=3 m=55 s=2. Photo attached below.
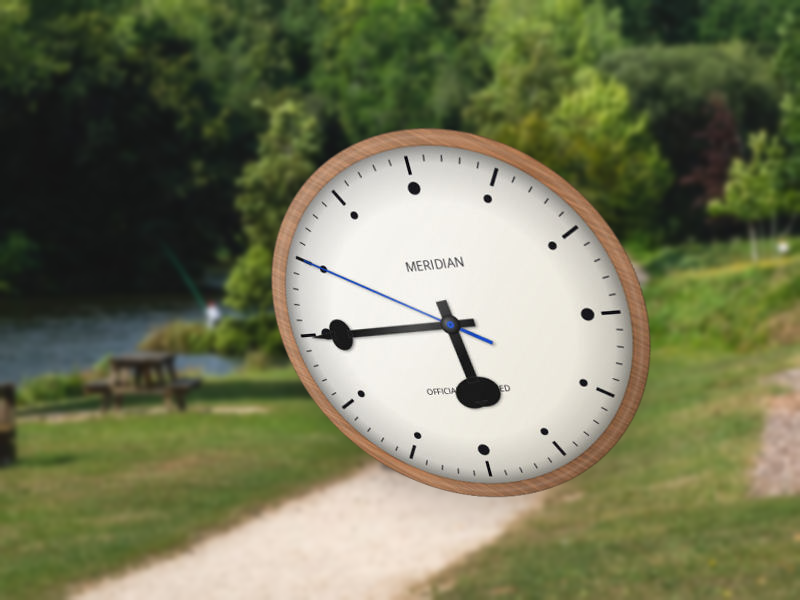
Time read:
h=5 m=44 s=50
